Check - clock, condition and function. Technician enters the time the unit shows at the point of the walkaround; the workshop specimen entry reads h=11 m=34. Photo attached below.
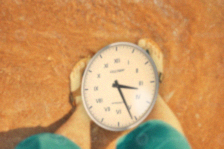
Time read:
h=3 m=26
